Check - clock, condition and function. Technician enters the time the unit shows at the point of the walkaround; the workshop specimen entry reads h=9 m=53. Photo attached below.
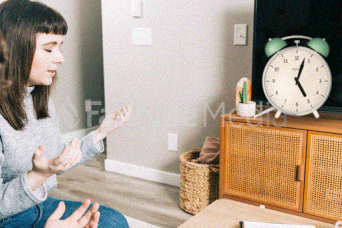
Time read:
h=5 m=3
